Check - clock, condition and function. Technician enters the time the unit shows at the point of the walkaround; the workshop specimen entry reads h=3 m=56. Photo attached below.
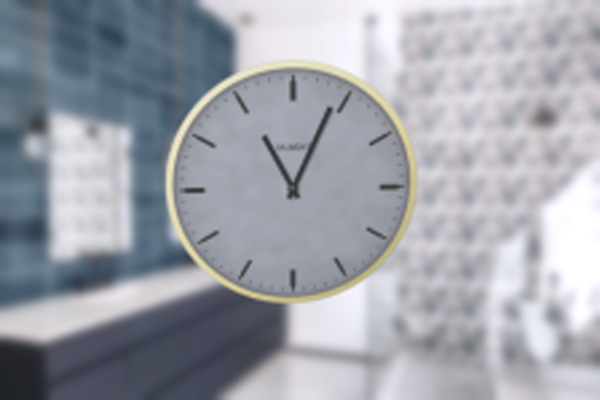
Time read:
h=11 m=4
